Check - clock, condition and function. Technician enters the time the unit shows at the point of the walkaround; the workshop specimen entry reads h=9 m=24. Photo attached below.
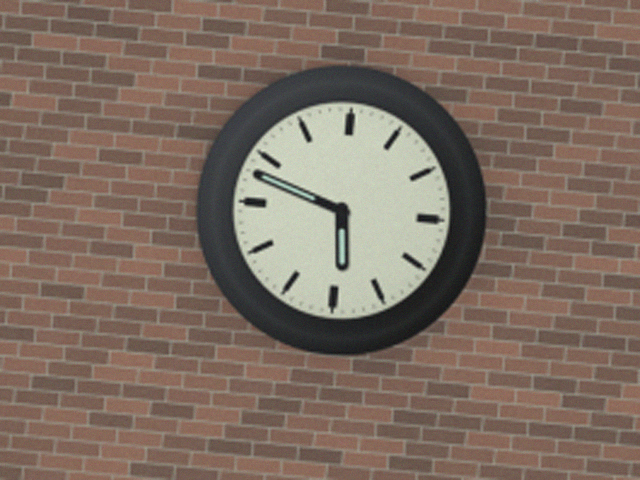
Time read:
h=5 m=48
